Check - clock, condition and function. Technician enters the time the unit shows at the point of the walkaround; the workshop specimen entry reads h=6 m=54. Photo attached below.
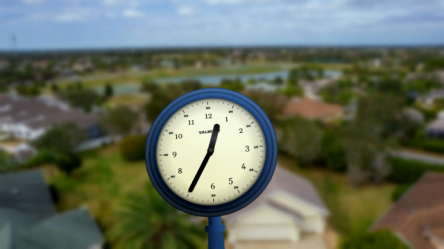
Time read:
h=12 m=35
